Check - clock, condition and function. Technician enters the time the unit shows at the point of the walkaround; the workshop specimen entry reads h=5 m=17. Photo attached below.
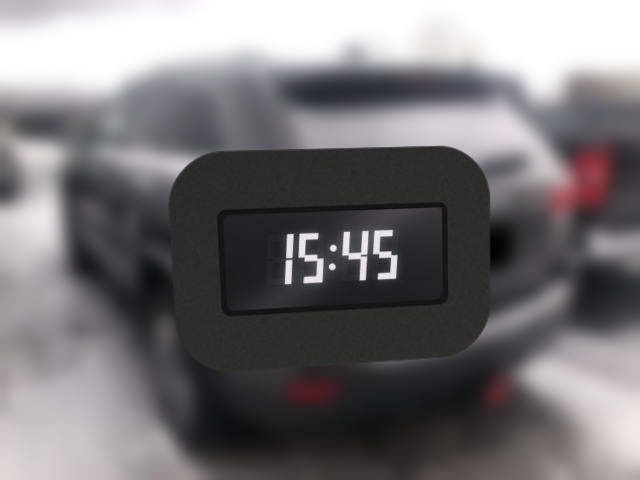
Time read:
h=15 m=45
